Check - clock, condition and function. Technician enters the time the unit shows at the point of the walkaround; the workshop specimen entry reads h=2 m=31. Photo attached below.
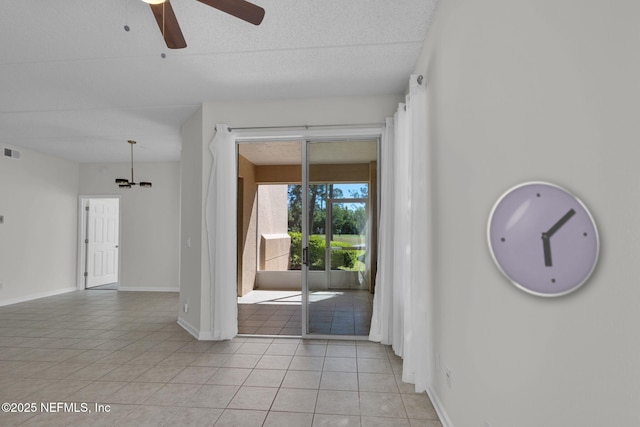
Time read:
h=6 m=9
